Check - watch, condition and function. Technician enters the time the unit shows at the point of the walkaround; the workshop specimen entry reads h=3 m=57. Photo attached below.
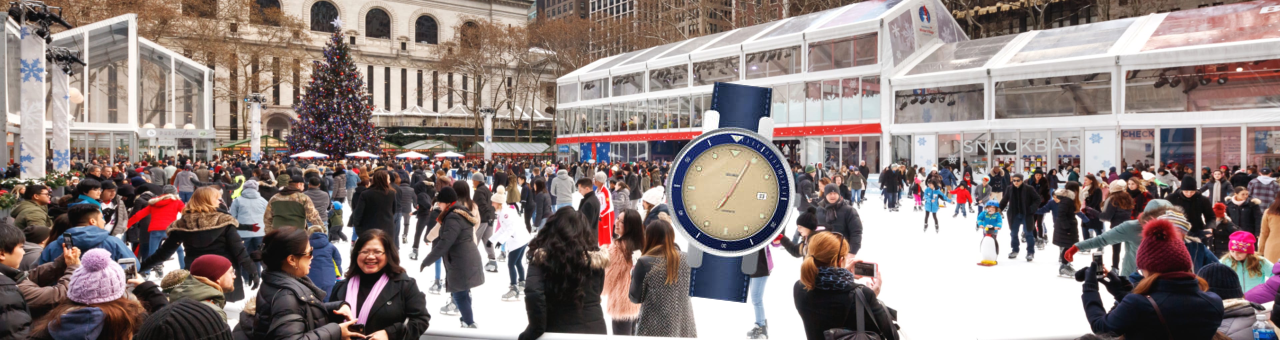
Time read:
h=7 m=4
